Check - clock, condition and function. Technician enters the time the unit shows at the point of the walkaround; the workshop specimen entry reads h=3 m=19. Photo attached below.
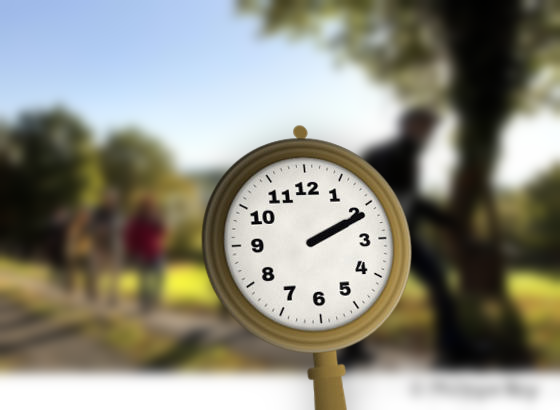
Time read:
h=2 m=11
